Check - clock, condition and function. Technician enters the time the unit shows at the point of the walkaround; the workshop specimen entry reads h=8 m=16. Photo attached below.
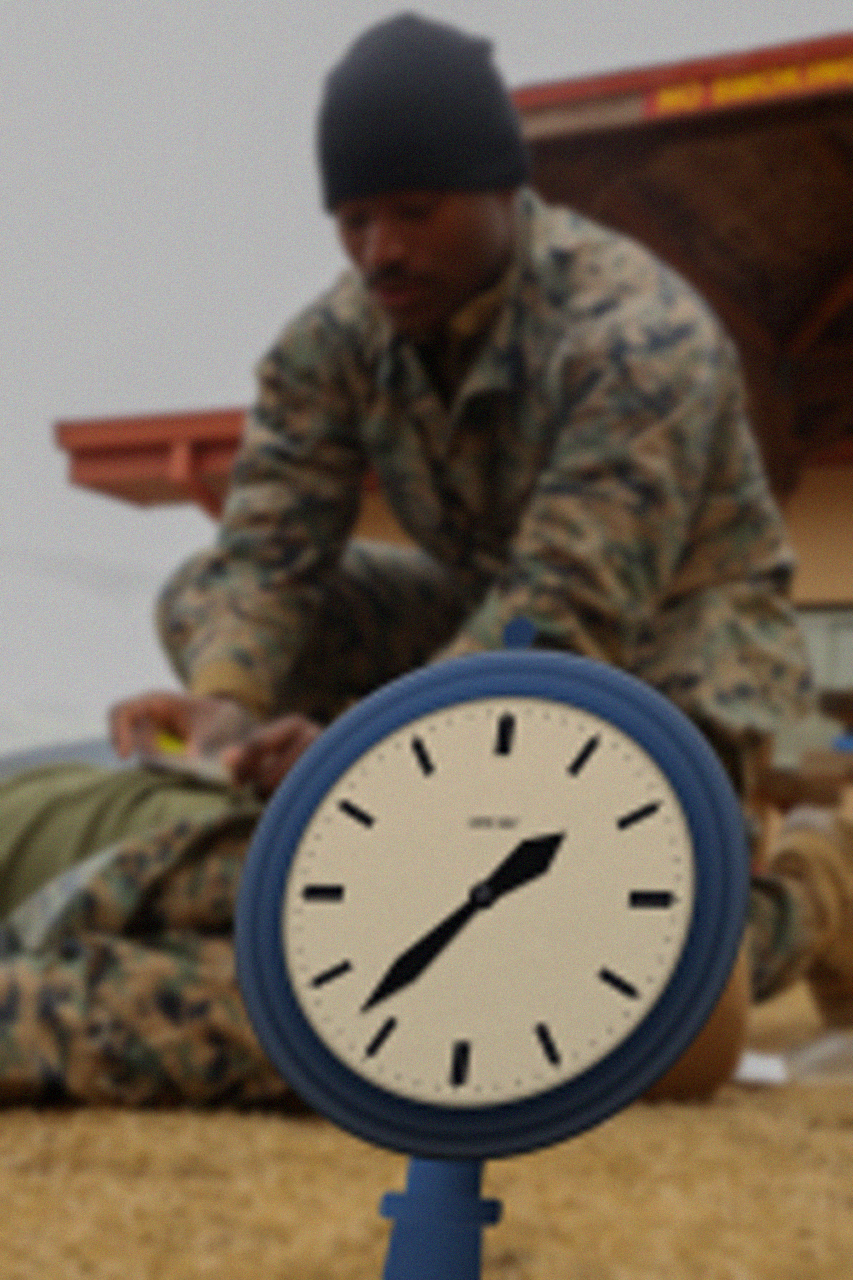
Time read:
h=1 m=37
